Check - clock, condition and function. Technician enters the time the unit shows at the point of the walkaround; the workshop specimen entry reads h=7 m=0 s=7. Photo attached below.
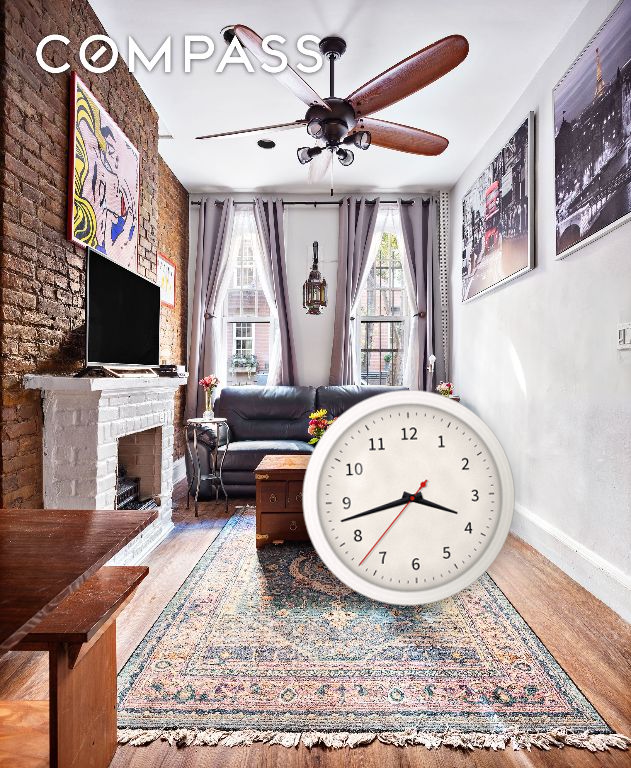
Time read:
h=3 m=42 s=37
